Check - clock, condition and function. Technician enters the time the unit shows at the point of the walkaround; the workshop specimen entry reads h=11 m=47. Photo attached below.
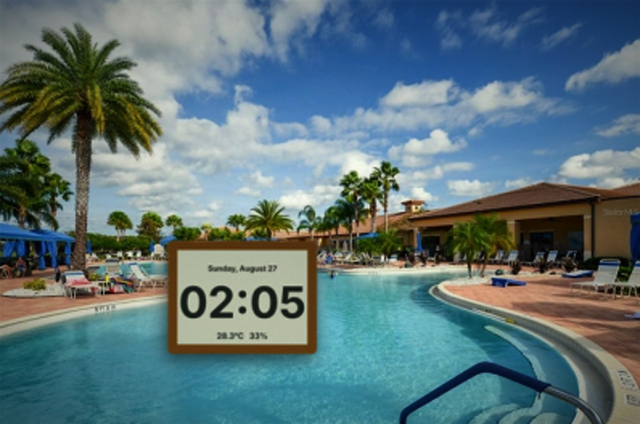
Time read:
h=2 m=5
